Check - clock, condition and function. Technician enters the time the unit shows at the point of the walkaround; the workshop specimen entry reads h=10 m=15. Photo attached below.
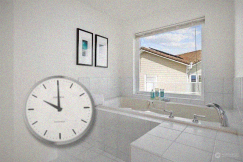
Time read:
h=10 m=0
